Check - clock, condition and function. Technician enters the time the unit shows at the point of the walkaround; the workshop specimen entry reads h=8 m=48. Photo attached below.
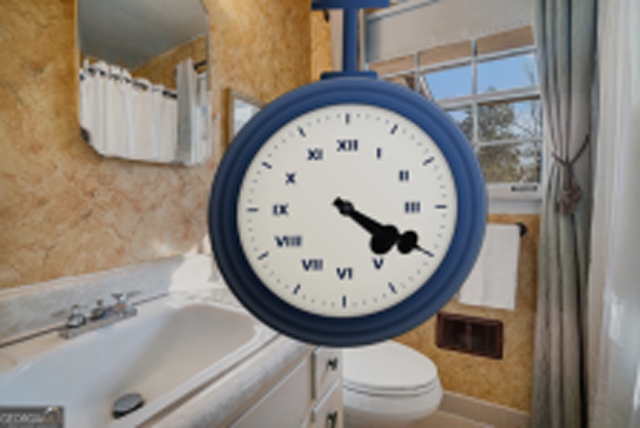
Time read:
h=4 m=20
